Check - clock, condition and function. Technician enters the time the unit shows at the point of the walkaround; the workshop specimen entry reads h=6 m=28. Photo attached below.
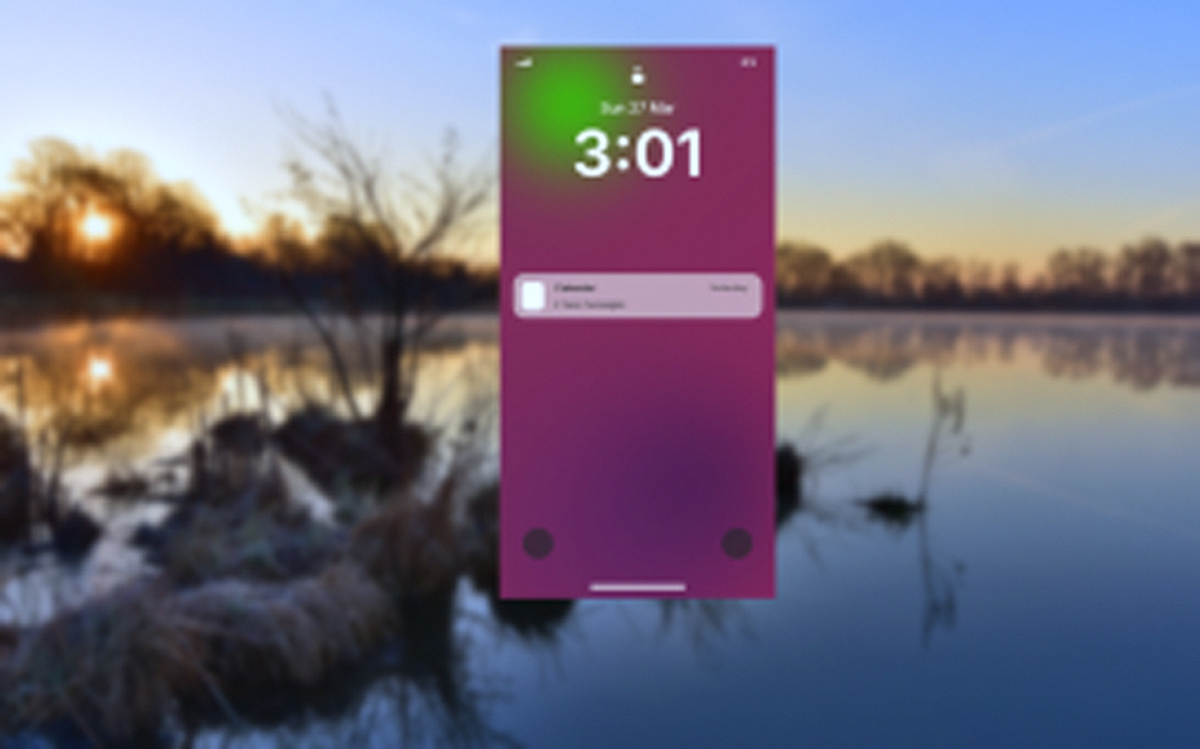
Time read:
h=3 m=1
